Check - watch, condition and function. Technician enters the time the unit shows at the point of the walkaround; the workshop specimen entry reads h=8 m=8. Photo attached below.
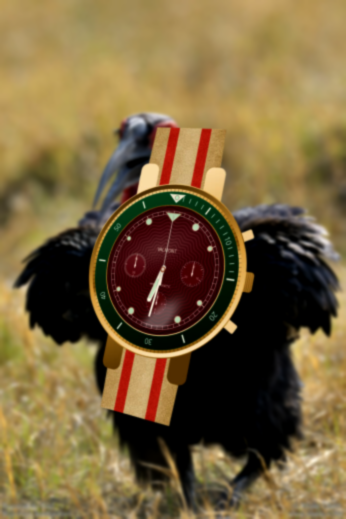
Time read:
h=6 m=31
